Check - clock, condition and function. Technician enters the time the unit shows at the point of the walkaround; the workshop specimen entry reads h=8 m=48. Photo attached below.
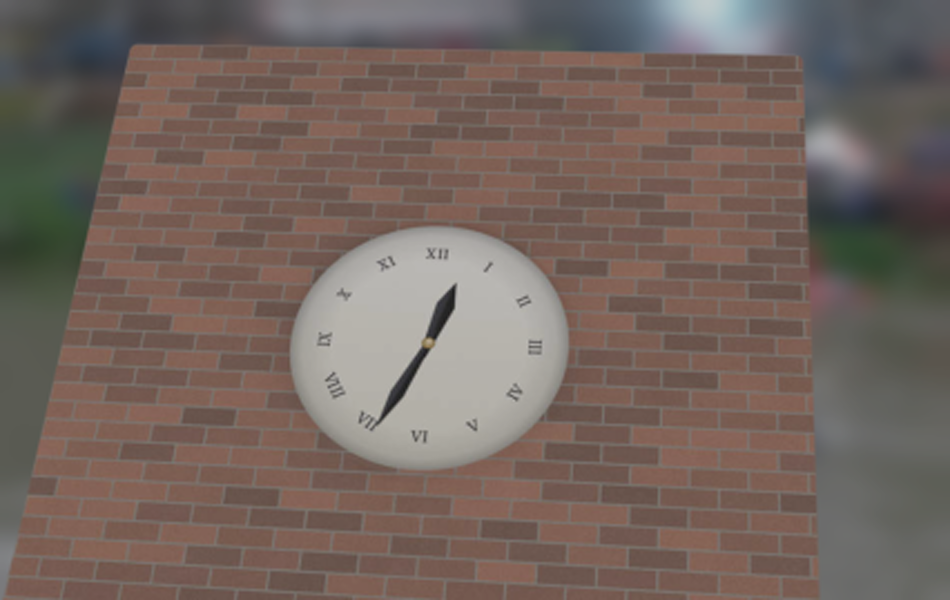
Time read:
h=12 m=34
